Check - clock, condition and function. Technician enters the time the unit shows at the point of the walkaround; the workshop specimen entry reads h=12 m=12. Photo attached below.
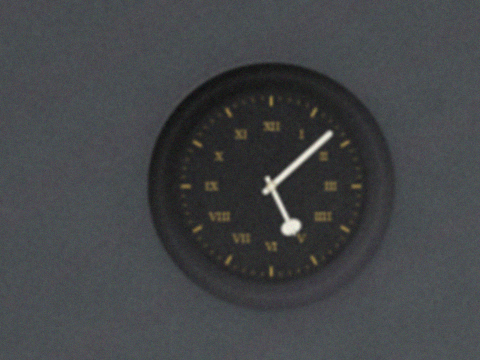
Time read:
h=5 m=8
